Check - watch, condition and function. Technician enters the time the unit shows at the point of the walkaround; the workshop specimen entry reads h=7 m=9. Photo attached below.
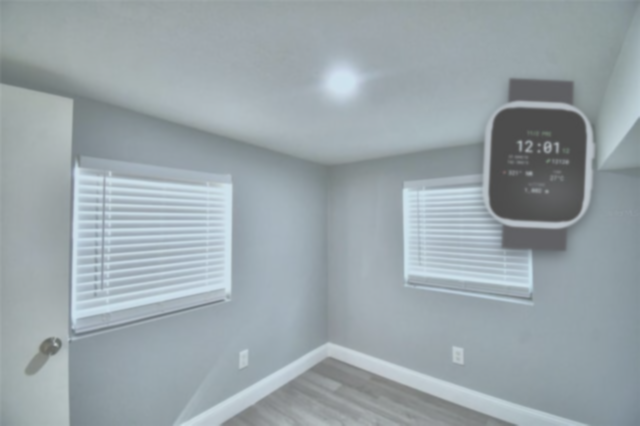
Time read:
h=12 m=1
